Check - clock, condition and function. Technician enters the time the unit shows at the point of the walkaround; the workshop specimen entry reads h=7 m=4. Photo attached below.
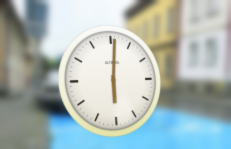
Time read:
h=6 m=1
